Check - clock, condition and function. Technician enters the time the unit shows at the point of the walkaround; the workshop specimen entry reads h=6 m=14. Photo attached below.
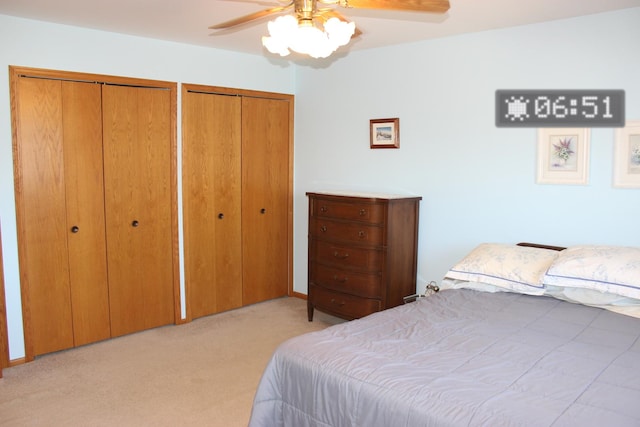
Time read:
h=6 m=51
